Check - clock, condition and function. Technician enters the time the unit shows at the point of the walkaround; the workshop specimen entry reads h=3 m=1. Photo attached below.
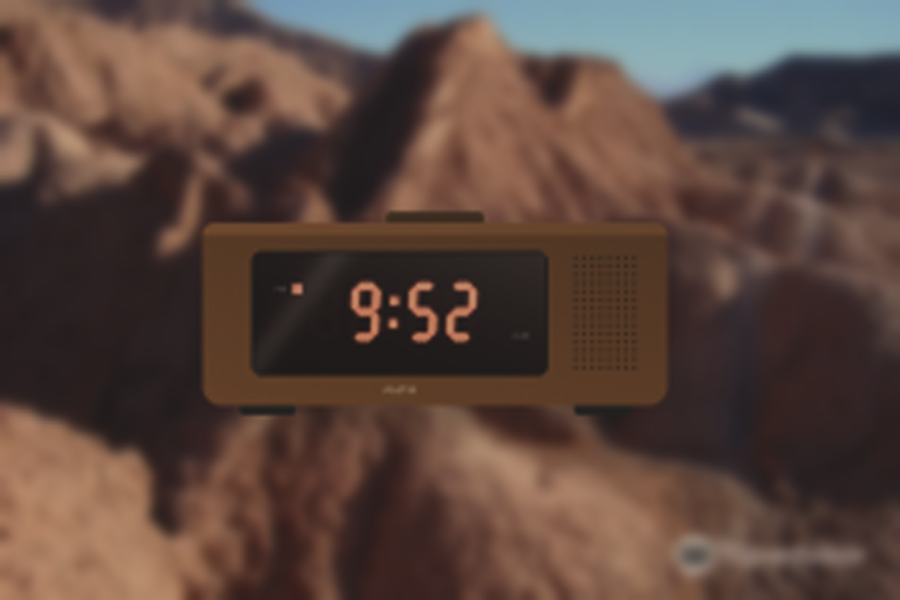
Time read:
h=9 m=52
